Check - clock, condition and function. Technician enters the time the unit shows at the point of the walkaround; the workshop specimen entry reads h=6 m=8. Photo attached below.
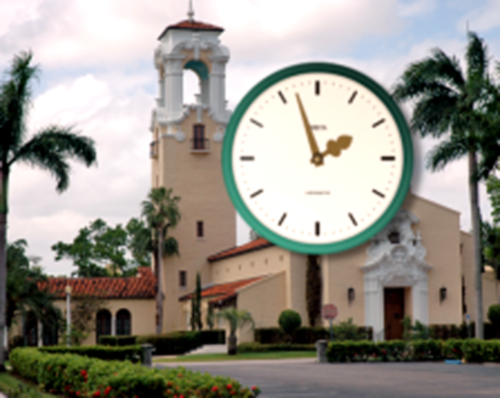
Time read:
h=1 m=57
